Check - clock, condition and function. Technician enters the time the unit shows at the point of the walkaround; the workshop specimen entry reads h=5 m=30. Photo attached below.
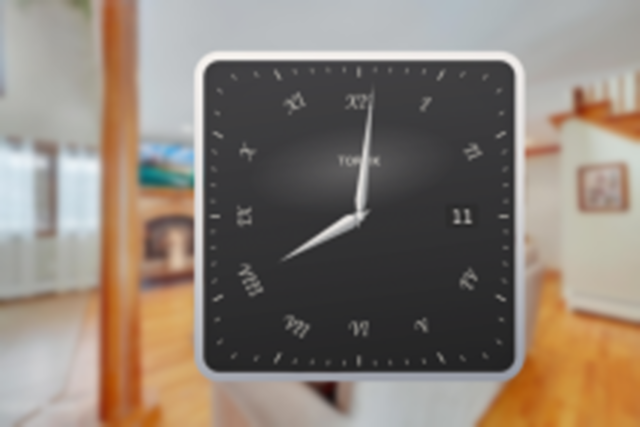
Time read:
h=8 m=1
